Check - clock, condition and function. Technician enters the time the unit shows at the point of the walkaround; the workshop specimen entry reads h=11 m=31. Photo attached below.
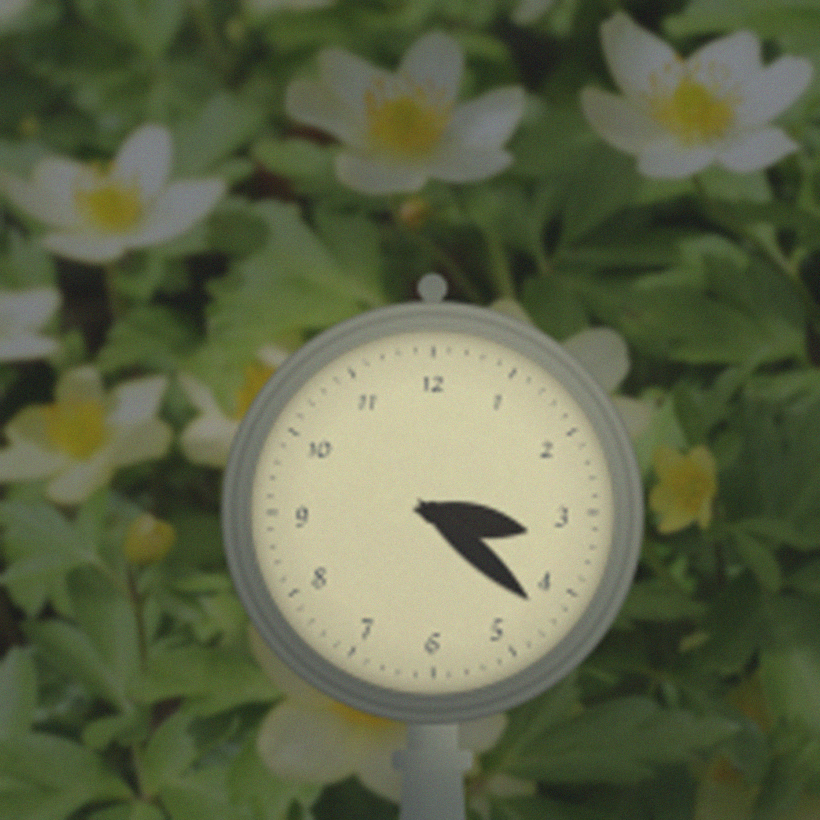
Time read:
h=3 m=22
